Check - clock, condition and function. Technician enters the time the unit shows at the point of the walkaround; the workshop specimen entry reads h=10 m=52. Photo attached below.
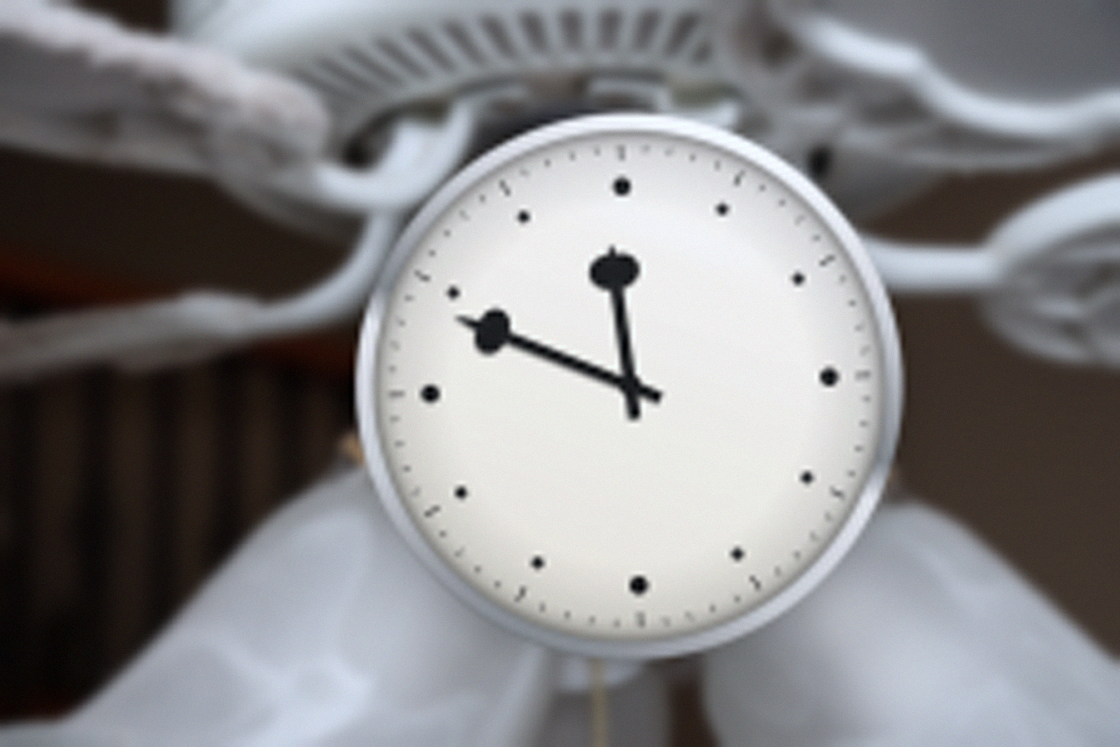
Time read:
h=11 m=49
